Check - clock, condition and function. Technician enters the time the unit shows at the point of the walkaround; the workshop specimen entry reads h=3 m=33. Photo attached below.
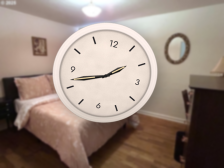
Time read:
h=1 m=42
